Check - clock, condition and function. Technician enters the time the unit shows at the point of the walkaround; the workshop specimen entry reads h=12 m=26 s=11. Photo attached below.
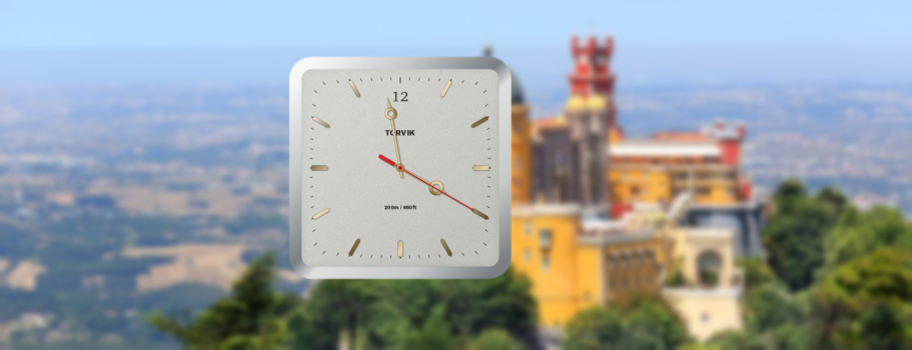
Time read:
h=3 m=58 s=20
